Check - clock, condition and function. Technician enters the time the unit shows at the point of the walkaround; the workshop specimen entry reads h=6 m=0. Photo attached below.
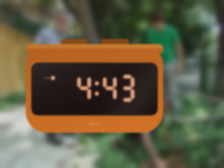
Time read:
h=4 m=43
